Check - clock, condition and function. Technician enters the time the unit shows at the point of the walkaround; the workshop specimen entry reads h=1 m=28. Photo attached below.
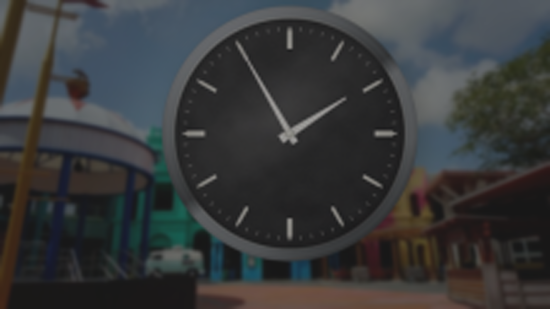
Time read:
h=1 m=55
